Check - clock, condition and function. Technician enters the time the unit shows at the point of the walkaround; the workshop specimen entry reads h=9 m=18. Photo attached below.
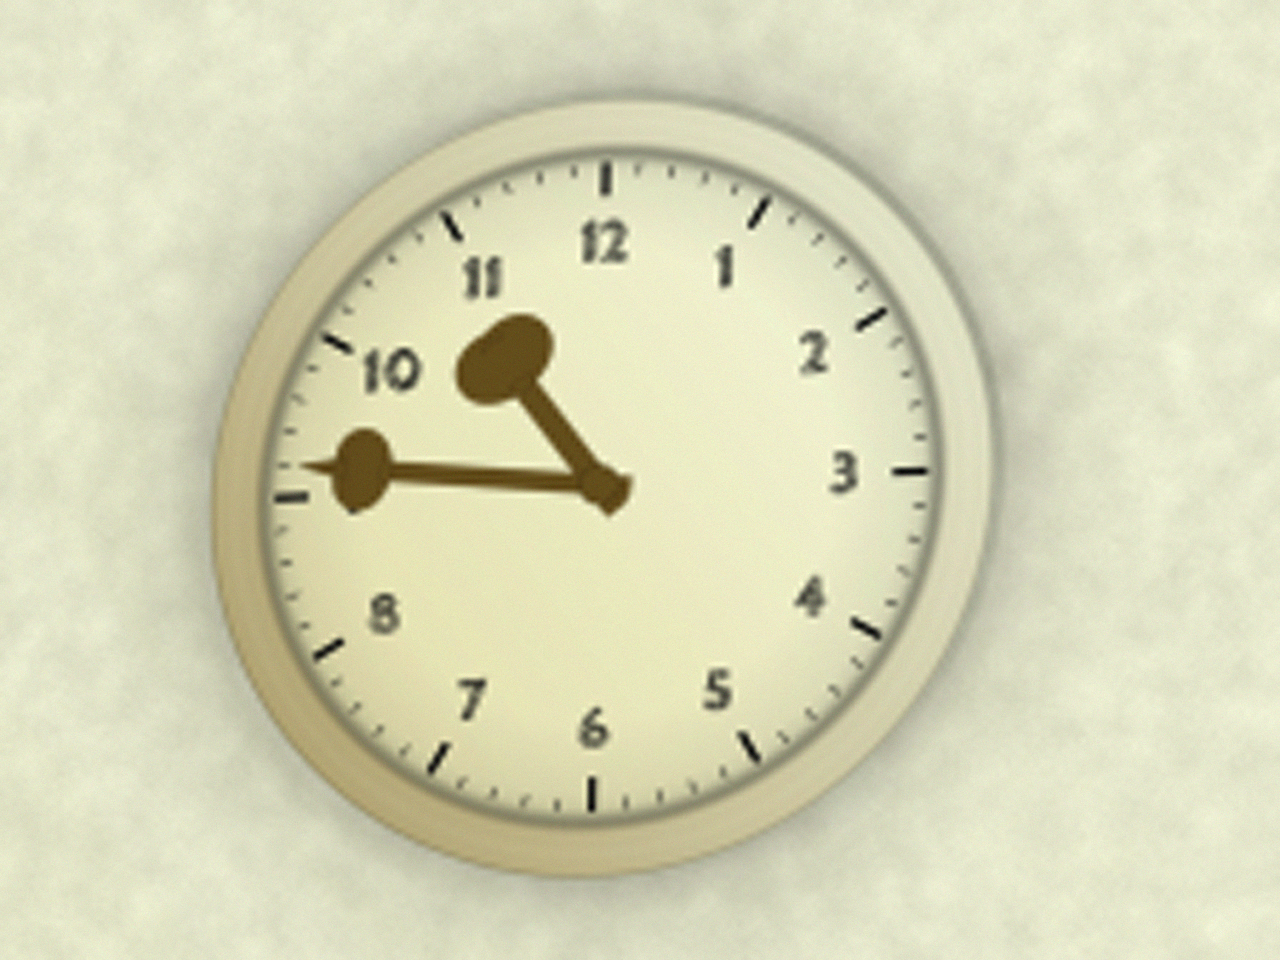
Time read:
h=10 m=46
